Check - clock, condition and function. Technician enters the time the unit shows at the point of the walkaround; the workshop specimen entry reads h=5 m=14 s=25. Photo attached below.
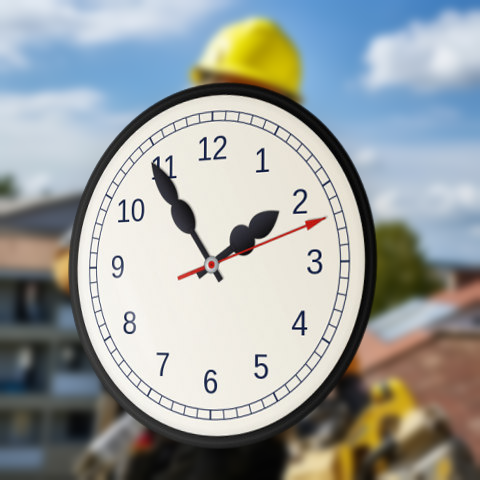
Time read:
h=1 m=54 s=12
